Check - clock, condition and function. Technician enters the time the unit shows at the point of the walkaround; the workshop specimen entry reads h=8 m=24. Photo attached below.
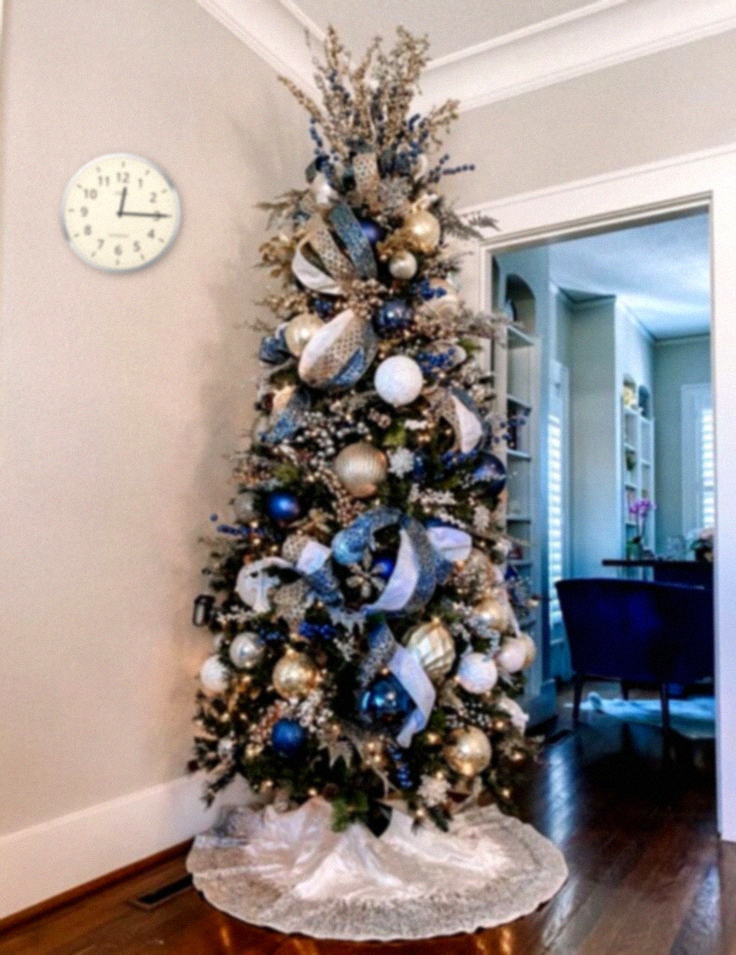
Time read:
h=12 m=15
